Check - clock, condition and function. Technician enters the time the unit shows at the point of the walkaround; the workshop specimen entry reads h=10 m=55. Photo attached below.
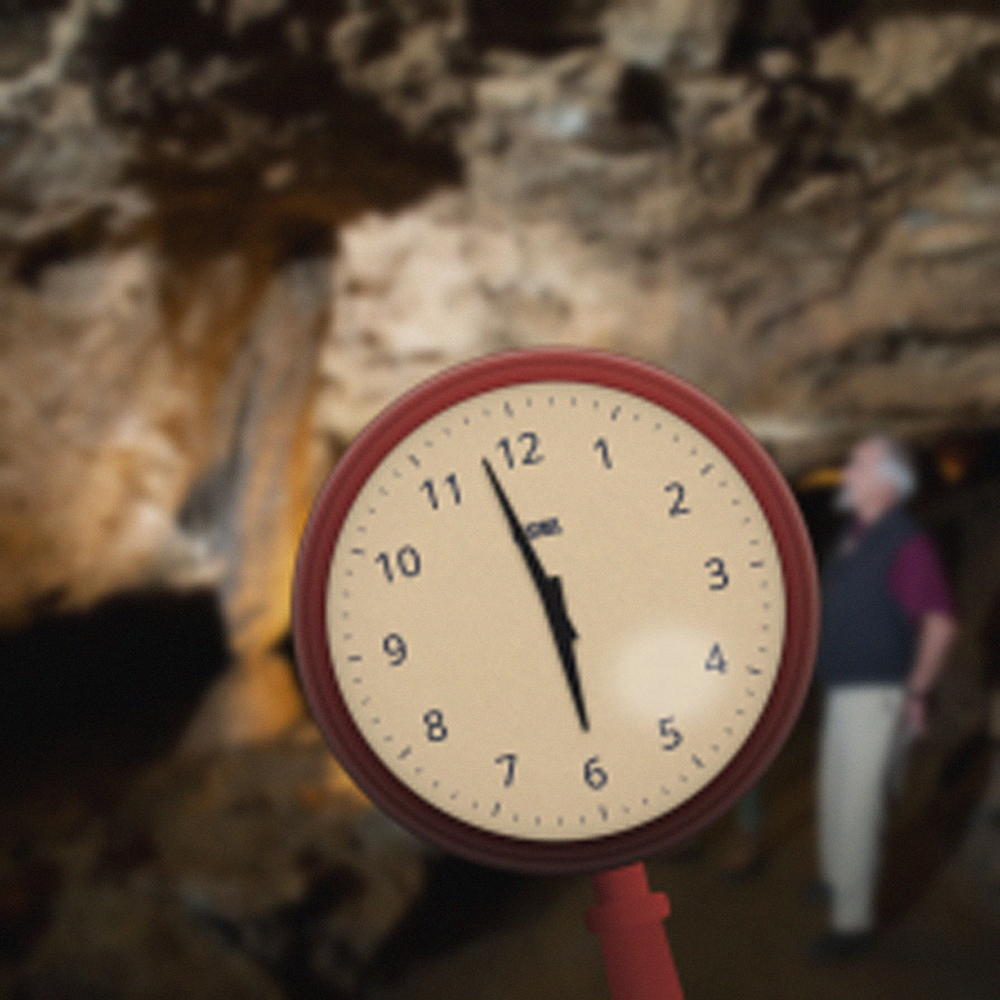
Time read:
h=5 m=58
